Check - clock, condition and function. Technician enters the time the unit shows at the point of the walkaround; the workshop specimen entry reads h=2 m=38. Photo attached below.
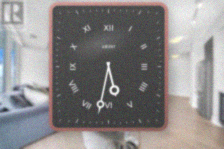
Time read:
h=5 m=32
